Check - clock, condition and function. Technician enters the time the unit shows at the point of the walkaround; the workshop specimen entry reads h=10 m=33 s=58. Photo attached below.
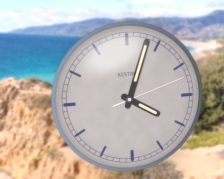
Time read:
h=4 m=3 s=12
